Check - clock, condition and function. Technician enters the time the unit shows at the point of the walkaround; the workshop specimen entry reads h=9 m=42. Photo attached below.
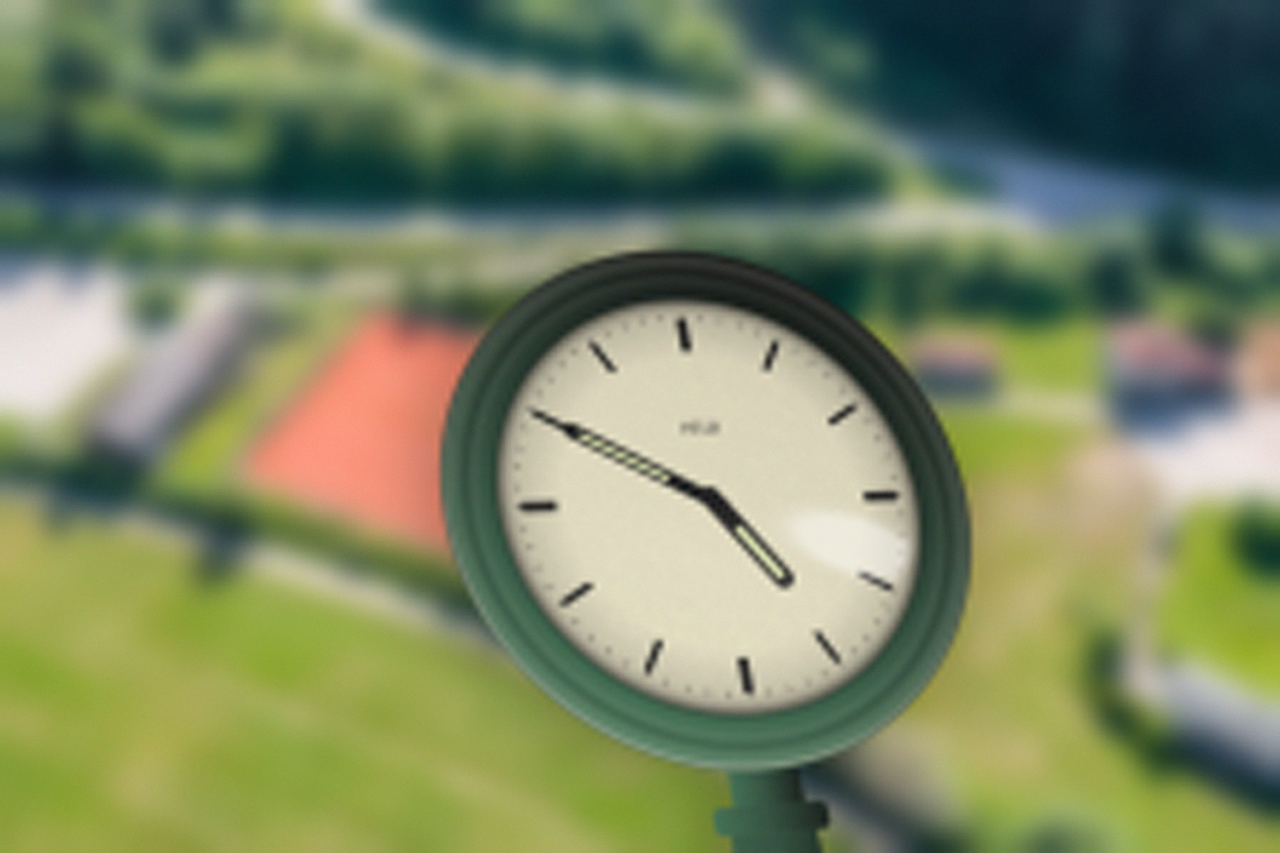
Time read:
h=4 m=50
